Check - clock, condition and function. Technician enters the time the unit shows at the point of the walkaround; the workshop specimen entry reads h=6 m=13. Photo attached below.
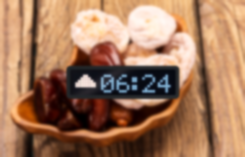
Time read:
h=6 m=24
